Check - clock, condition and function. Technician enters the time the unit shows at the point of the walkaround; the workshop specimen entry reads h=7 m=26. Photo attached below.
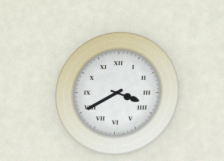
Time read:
h=3 m=40
